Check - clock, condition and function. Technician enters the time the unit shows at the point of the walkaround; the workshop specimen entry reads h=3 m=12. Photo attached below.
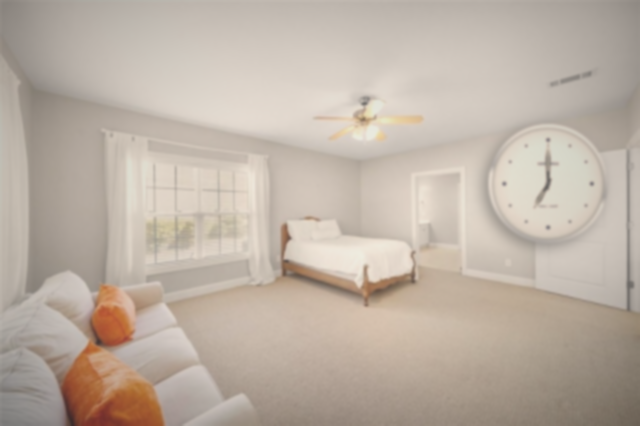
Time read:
h=7 m=0
